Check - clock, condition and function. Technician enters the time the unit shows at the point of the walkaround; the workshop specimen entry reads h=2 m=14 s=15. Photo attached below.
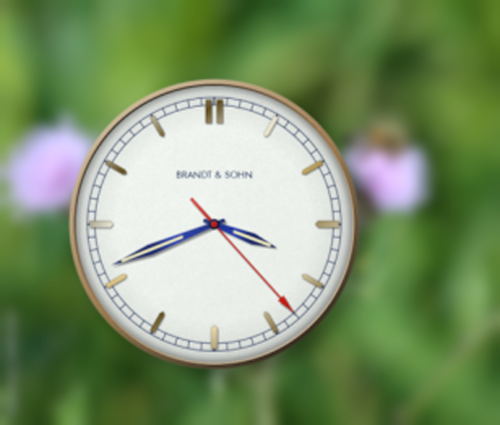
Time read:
h=3 m=41 s=23
